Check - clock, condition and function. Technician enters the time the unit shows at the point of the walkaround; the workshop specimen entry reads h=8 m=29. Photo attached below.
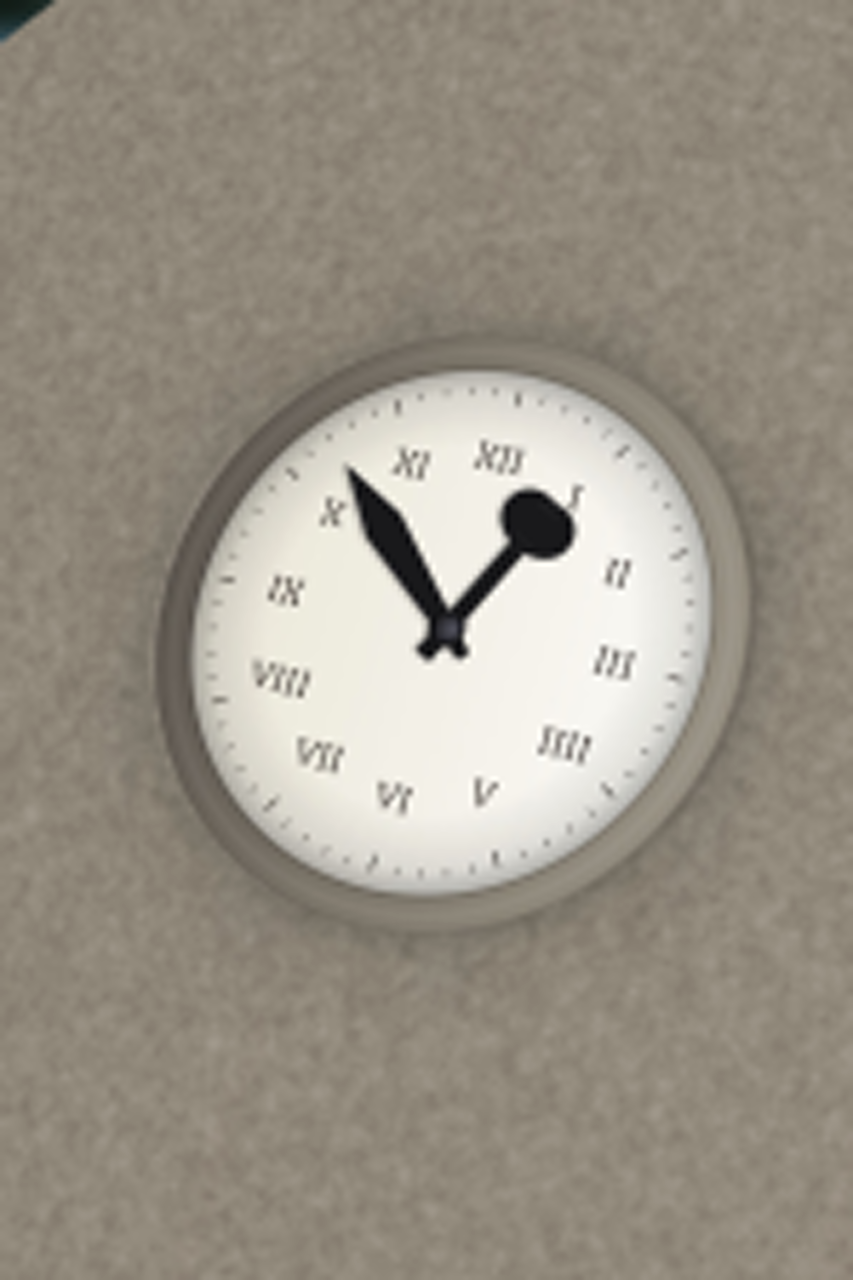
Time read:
h=12 m=52
